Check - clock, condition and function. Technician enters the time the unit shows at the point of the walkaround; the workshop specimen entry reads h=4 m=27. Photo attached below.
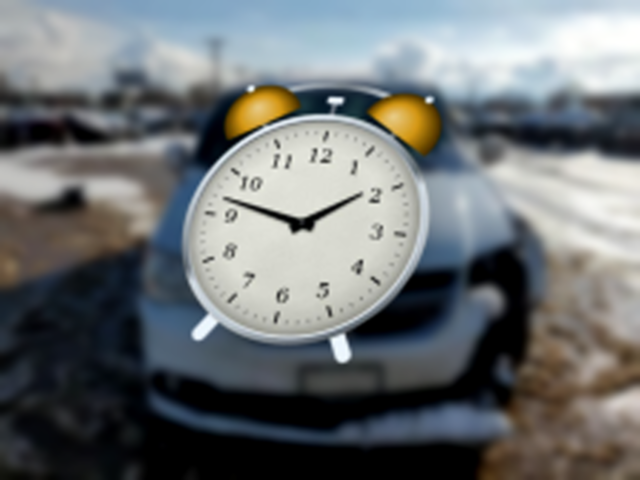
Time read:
h=1 m=47
